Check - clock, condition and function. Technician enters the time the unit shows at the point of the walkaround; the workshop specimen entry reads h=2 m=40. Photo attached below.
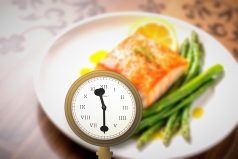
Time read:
h=11 m=30
